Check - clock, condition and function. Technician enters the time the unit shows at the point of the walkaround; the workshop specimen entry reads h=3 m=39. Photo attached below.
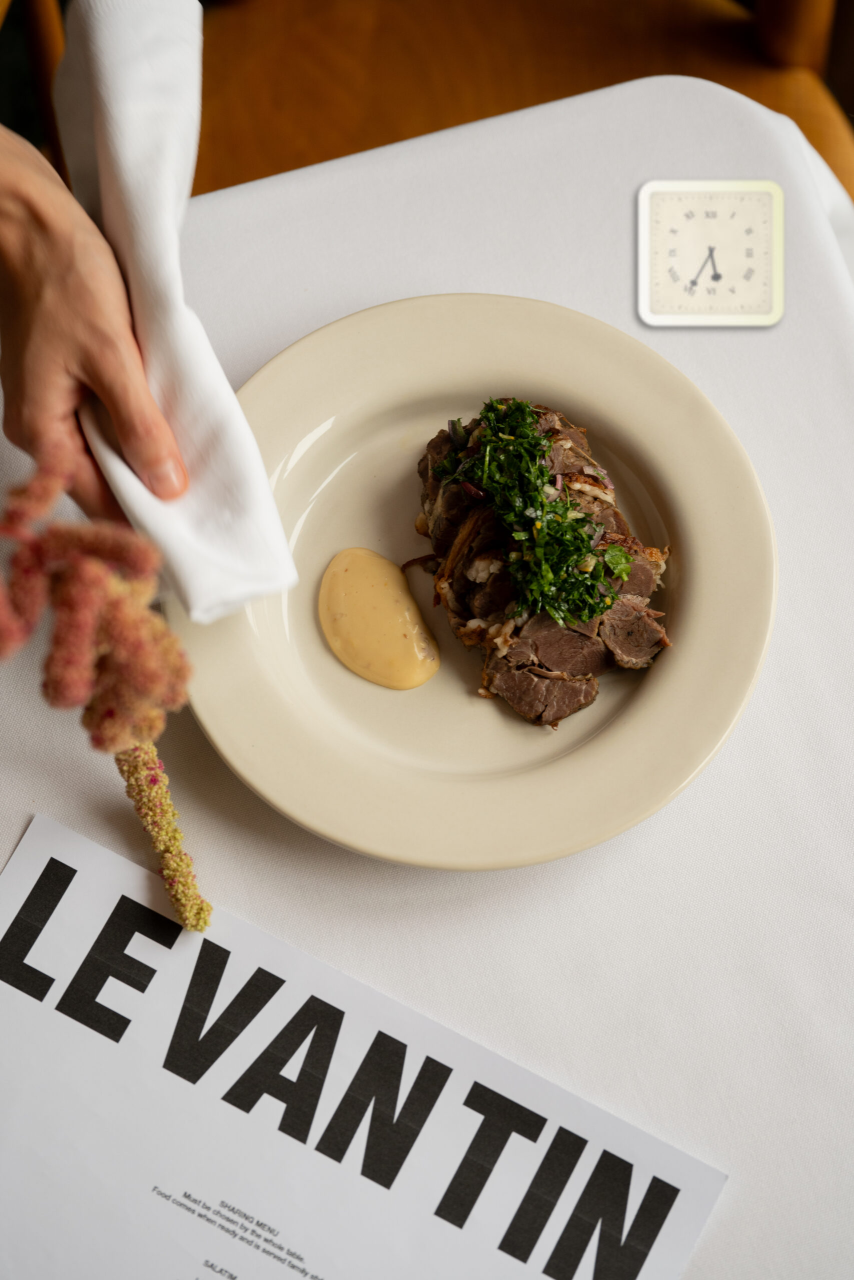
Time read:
h=5 m=35
